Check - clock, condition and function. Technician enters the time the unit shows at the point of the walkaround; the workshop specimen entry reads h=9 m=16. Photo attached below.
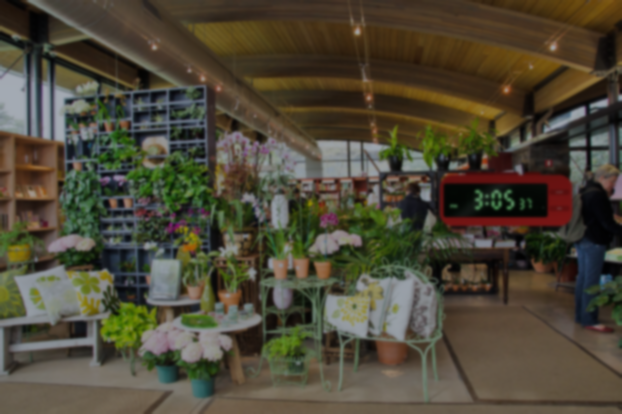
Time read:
h=3 m=5
